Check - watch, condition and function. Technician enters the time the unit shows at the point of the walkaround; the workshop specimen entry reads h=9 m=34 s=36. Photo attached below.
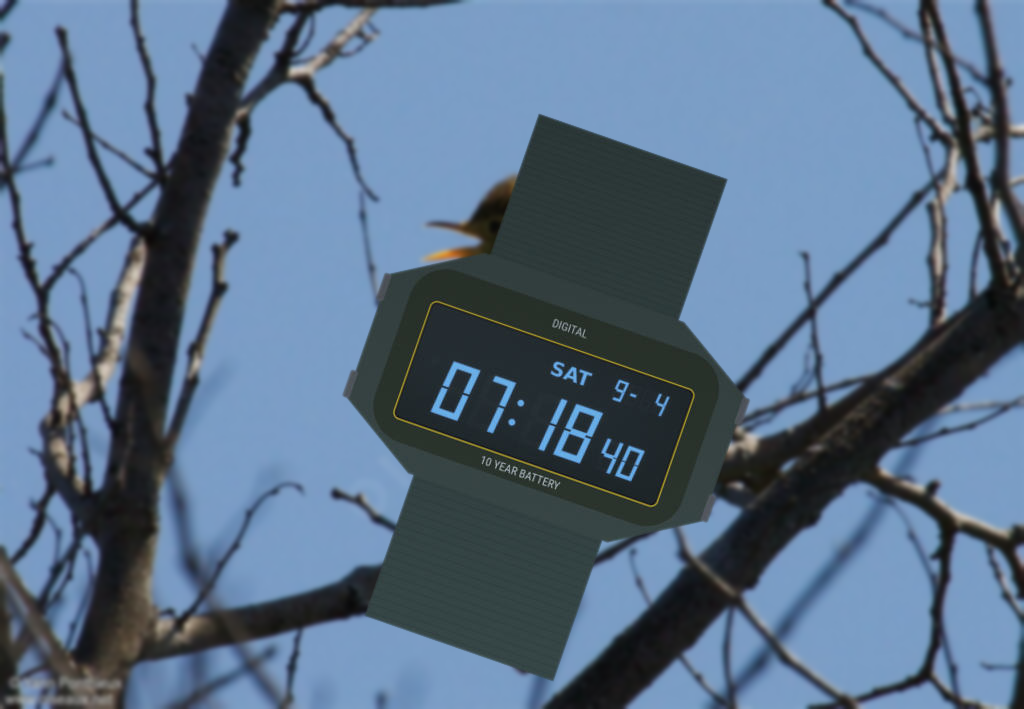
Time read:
h=7 m=18 s=40
